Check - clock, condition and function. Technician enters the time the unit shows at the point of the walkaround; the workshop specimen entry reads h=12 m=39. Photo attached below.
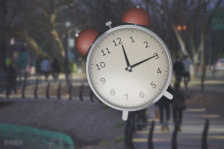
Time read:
h=12 m=15
